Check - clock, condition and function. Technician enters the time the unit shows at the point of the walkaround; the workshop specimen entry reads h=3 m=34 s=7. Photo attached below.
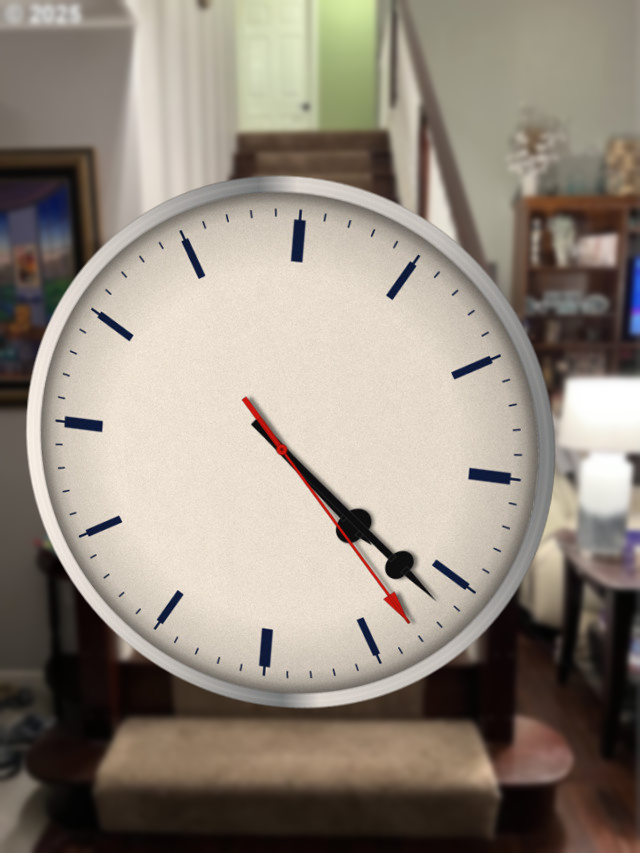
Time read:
h=4 m=21 s=23
